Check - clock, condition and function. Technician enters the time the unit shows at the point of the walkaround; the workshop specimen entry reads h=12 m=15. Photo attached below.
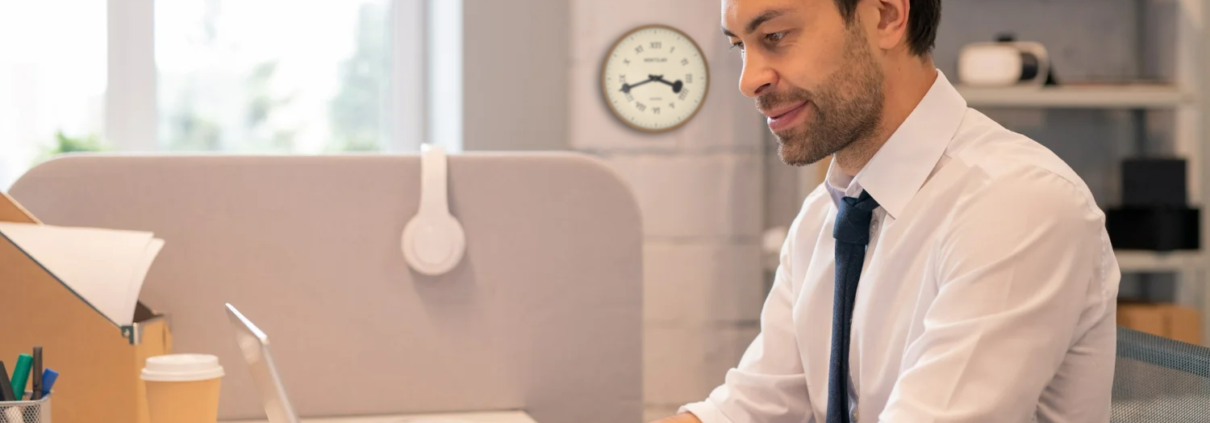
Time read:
h=3 m=42
